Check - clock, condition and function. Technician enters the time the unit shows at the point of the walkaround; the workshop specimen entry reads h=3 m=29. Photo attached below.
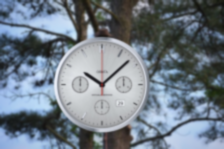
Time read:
h=10 m=8
